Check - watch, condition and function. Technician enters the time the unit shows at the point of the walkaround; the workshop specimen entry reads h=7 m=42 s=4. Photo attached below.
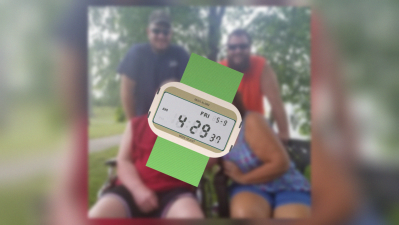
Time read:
h=4 m=29 s=37
